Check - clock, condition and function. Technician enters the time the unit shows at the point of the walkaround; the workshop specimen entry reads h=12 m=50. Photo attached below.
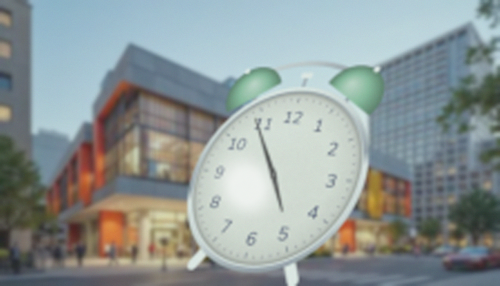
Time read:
h=4 m=54
